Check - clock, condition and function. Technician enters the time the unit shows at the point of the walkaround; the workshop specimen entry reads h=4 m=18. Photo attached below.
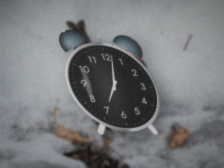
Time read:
h=7 m=2
